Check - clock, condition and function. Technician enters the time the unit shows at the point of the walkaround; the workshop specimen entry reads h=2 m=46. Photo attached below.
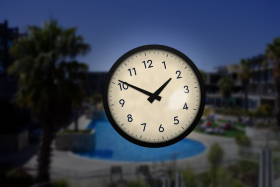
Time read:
h=1 m=51
